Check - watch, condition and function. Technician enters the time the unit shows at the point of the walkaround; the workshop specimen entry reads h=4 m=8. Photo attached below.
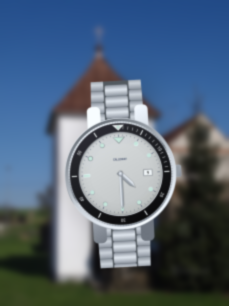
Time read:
h=4 m=30
